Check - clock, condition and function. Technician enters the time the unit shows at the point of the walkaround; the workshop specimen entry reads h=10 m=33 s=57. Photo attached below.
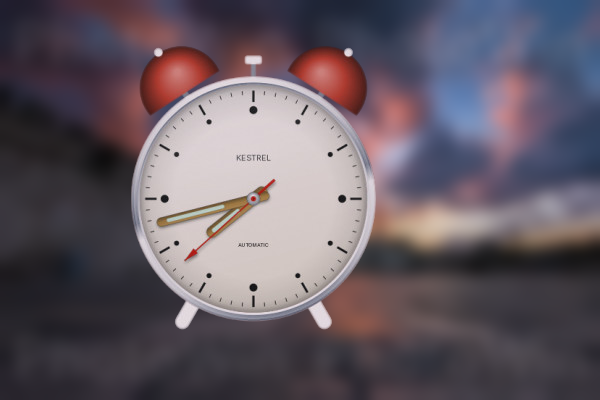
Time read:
h=7 m=42 s=38
